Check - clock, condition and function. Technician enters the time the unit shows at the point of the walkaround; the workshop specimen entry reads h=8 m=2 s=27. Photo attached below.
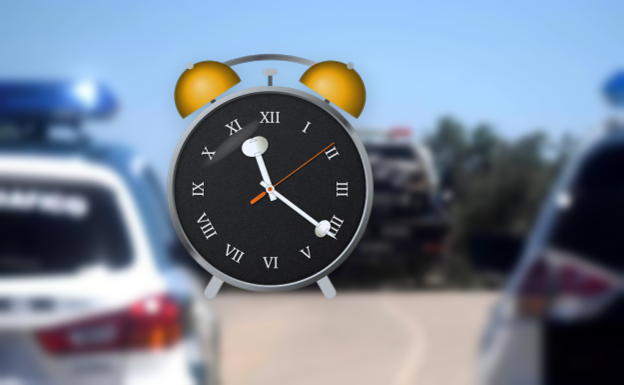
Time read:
h=11 m=21 s=9
